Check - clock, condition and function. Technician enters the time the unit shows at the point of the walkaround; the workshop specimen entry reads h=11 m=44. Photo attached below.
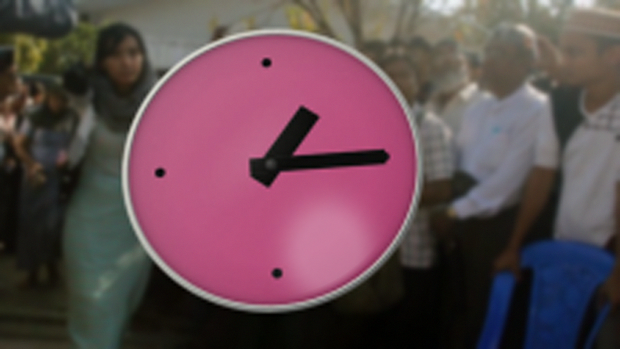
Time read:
h=1 m=15
